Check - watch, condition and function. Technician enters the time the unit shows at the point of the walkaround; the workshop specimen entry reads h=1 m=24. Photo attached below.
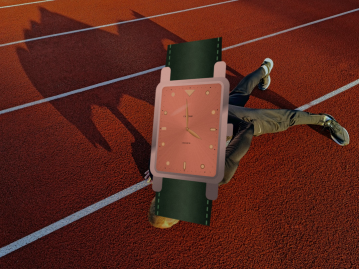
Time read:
h=3 m=59
